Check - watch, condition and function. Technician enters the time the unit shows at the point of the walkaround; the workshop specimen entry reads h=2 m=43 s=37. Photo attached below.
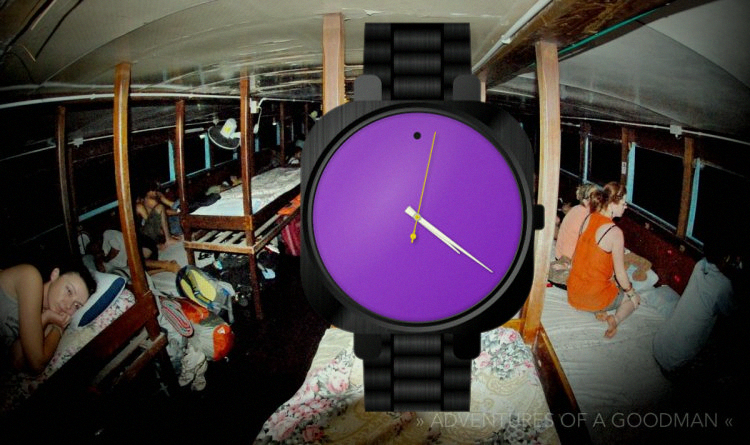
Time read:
h=4 m=21 s=2
